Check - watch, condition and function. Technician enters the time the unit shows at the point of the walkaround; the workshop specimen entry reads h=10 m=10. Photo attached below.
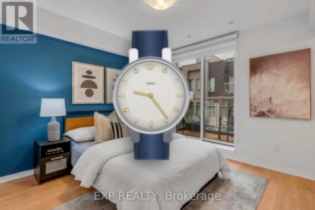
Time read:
h=9 m=24
